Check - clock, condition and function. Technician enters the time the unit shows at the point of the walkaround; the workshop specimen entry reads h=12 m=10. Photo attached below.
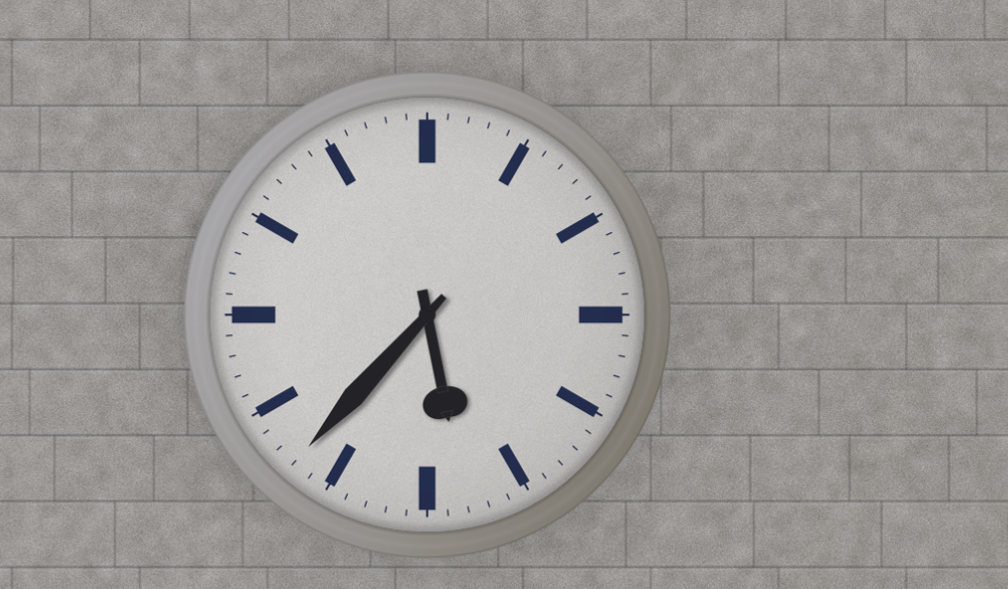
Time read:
h=5 m=37
